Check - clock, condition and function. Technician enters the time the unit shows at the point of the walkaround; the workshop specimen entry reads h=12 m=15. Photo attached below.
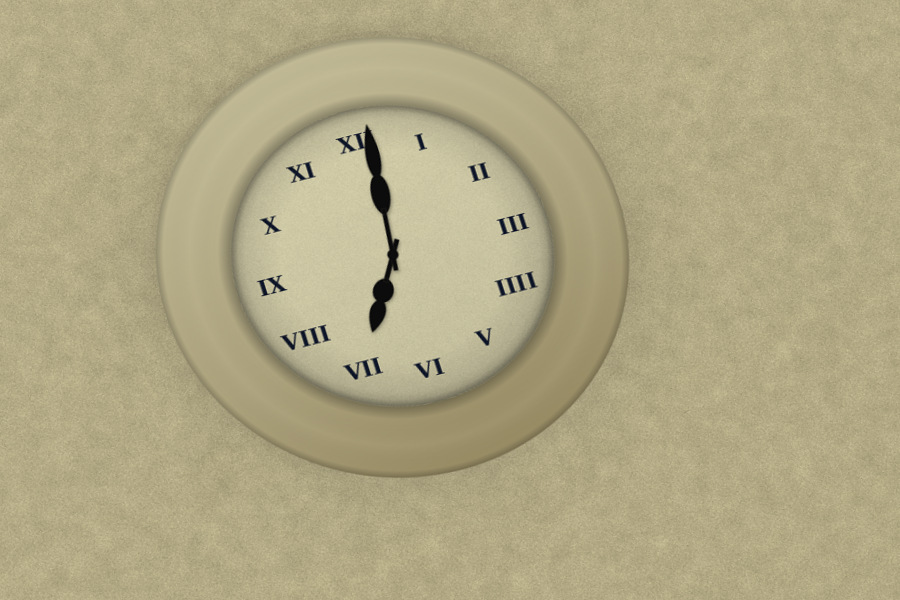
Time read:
h=7 m=1
